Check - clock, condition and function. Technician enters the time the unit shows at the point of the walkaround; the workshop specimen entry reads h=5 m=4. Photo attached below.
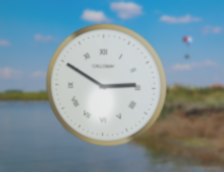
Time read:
h=2 m=50
